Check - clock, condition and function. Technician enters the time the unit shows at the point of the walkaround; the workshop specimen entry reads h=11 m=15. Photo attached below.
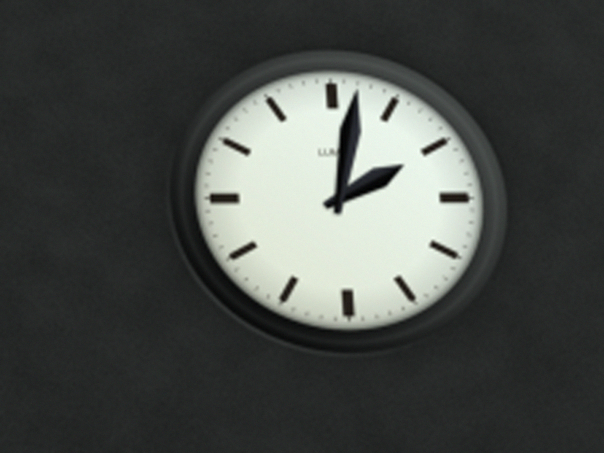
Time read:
h=2 m=2
